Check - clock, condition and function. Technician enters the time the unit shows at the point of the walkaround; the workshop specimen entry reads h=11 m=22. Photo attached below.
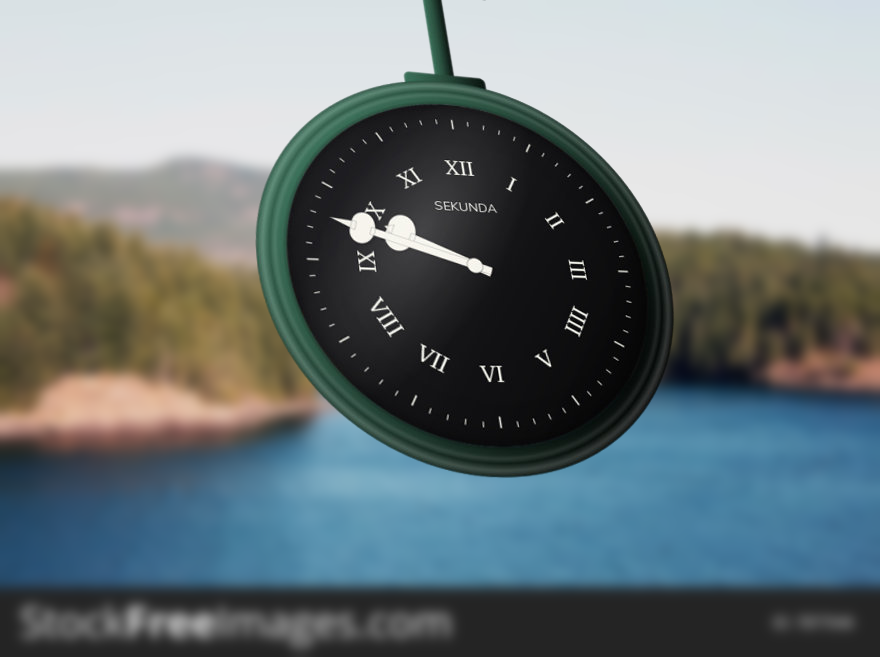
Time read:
h=9 m=48
